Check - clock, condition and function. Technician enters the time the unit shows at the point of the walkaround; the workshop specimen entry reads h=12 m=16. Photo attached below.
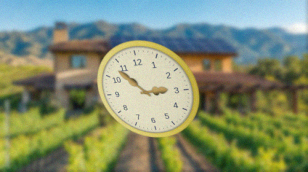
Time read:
h=2 m=53
